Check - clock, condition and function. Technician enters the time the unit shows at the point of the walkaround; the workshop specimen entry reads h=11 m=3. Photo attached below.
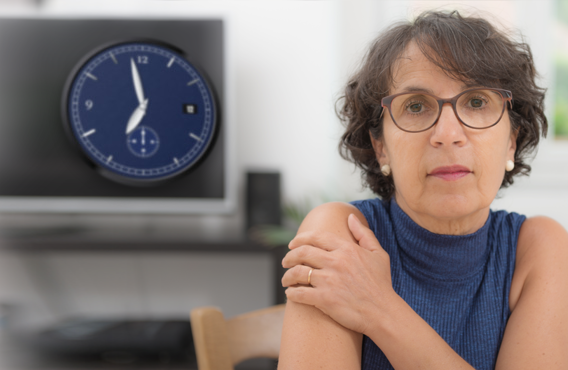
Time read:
h=6 m=58
